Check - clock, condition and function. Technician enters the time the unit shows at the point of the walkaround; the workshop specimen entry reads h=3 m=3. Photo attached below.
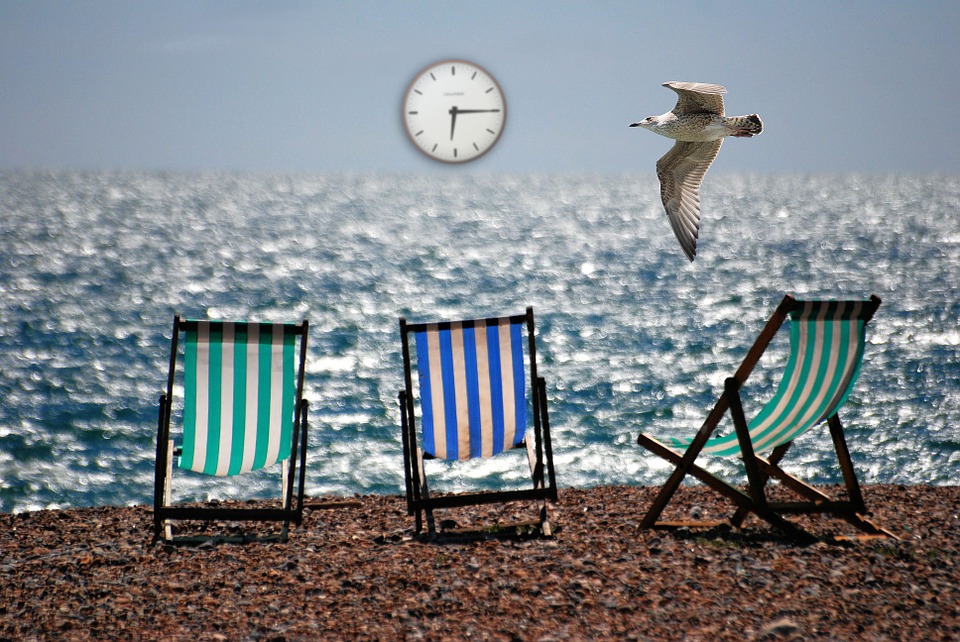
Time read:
h=6 m=15
